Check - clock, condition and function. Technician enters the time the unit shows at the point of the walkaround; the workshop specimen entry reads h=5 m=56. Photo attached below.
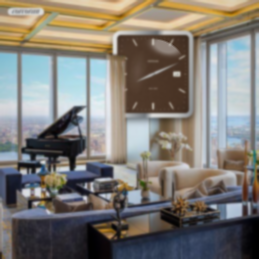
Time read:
h=8 m=11
